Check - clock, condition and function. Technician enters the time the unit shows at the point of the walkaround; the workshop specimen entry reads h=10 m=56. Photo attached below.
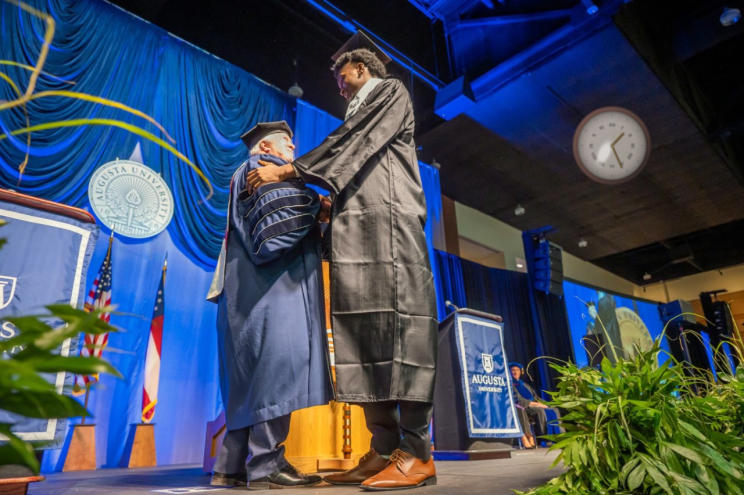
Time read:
h=1 m=26
